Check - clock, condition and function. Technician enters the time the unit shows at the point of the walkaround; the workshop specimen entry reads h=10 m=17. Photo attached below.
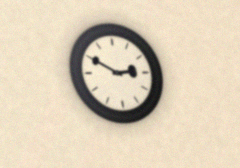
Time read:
h=2 m=50
